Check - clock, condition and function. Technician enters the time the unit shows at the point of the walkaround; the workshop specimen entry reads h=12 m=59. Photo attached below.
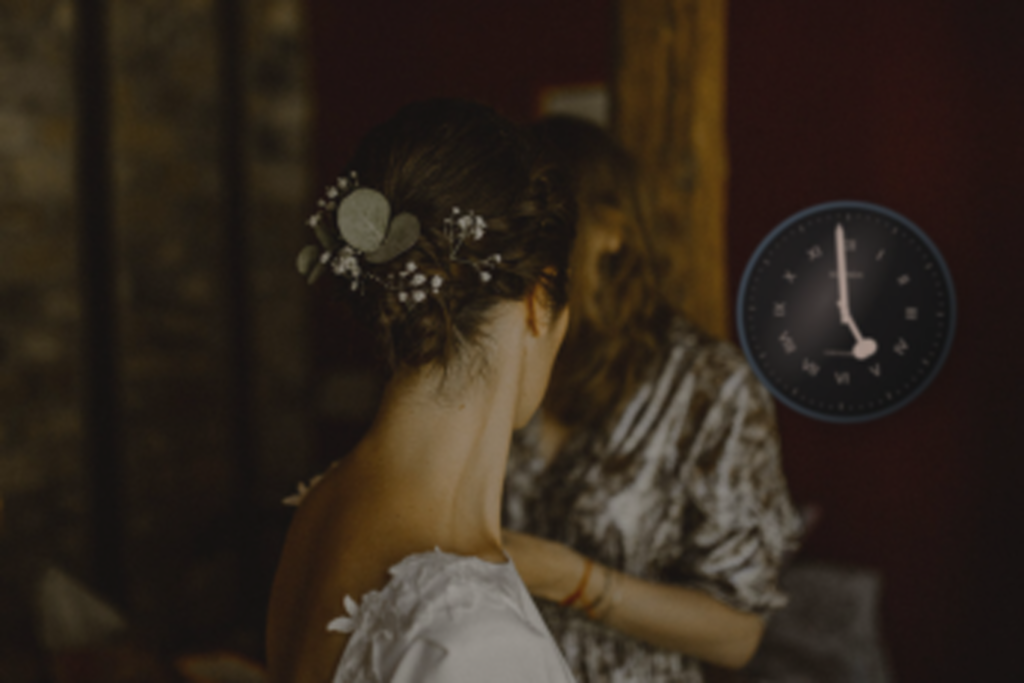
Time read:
h=4 m=59
